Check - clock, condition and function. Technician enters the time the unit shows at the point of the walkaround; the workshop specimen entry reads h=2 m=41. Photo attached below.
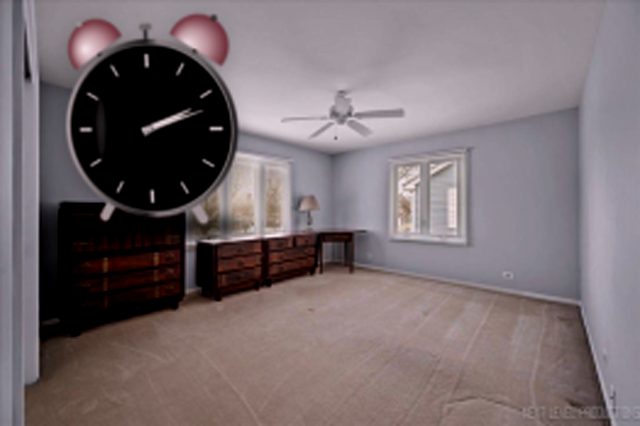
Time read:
h=2 m=12
